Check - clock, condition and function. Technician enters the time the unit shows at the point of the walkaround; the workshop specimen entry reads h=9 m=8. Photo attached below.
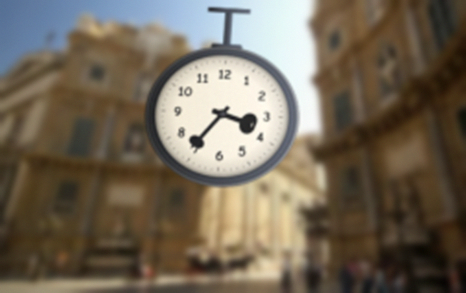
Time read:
h=3 m=36
